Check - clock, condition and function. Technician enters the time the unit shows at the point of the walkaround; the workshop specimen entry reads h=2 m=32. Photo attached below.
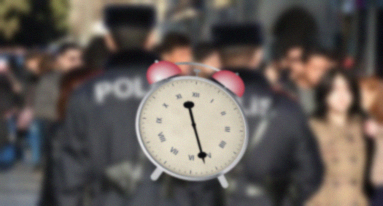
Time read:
h=11 m=27
